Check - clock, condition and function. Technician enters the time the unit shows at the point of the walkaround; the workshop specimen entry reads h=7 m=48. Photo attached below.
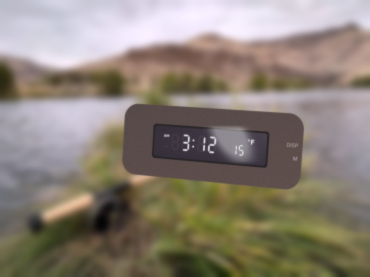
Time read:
h=3 m=12
